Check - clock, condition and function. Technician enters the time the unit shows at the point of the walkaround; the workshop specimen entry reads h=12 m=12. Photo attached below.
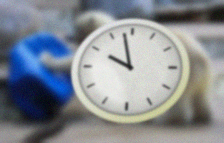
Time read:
h=9 m=58
